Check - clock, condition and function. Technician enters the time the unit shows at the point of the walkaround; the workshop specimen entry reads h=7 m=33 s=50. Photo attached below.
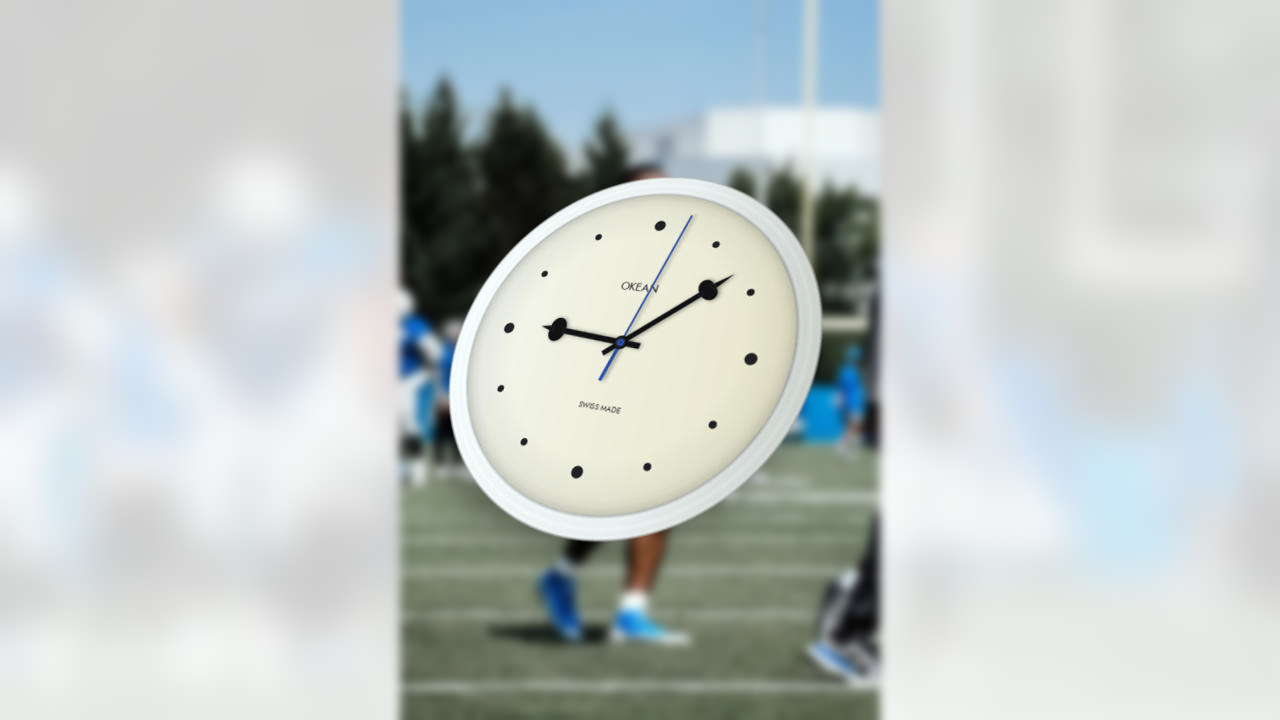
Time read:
h=9 m=8 s=2
